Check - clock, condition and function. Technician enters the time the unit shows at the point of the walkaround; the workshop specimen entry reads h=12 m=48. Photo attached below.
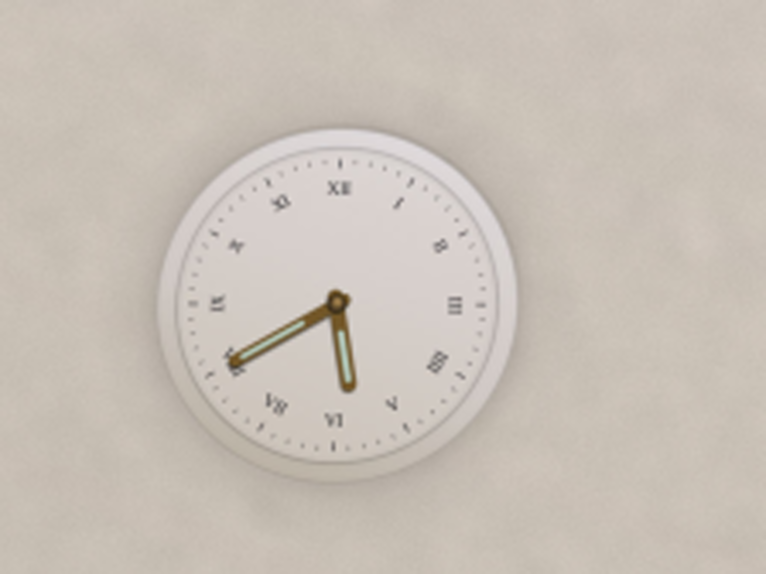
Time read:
h=5 m=40
